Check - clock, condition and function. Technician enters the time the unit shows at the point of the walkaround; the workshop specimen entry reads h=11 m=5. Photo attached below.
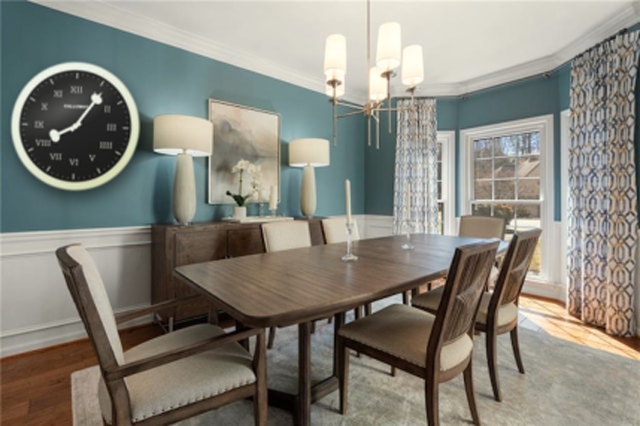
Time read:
h=8 m=6
